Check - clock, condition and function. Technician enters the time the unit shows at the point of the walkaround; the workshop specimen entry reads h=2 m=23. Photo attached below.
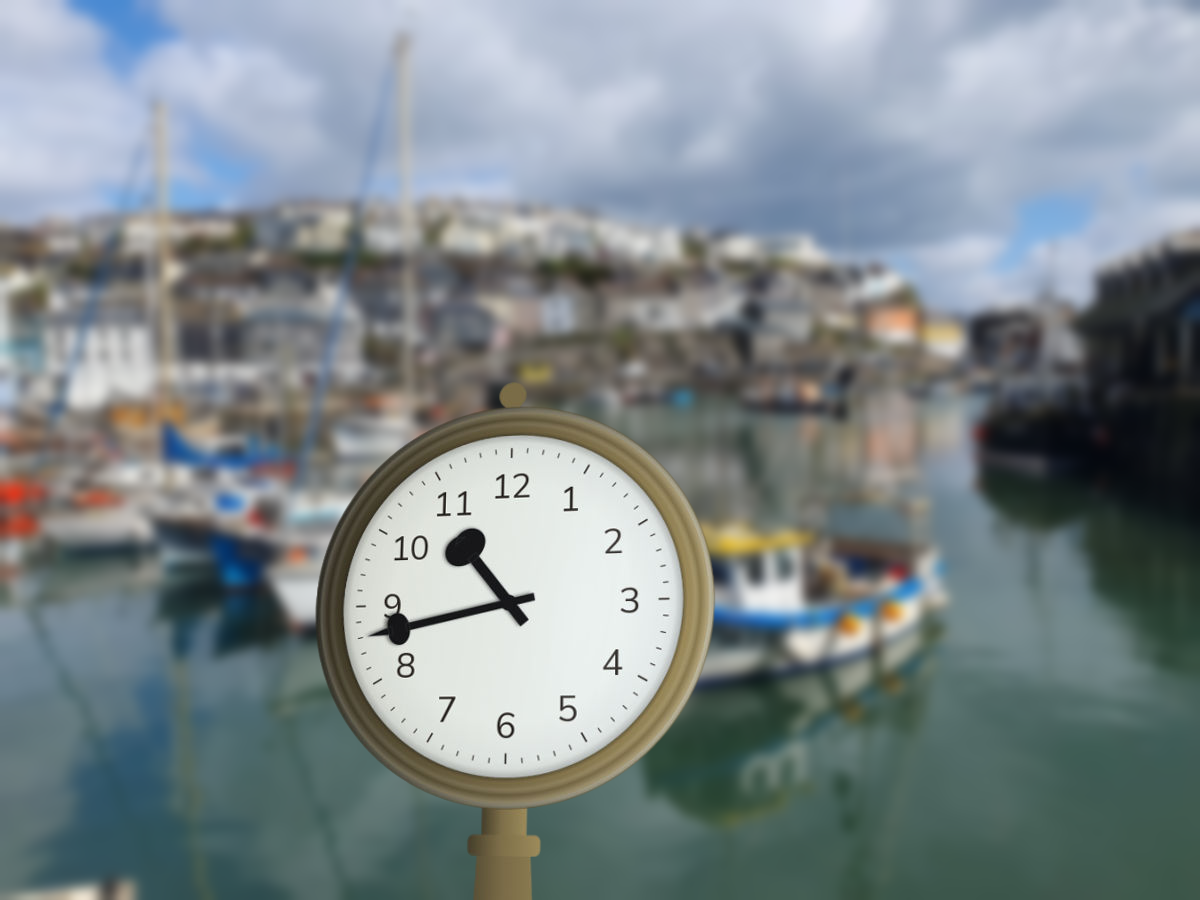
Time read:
h=10 m=43
